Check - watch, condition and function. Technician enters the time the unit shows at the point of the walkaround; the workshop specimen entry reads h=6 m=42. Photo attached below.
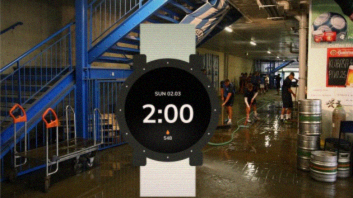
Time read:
h=2 m=0
